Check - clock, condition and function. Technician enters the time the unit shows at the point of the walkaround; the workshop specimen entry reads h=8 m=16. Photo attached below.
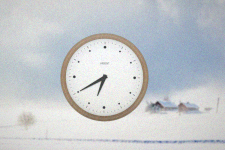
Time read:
h=6 m=40
